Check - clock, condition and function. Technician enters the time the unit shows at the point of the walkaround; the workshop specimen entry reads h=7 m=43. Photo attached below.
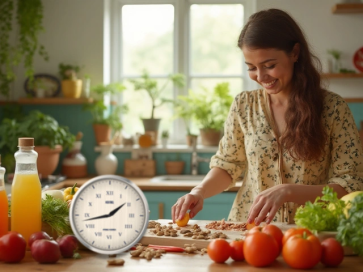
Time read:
h=1 m=43
